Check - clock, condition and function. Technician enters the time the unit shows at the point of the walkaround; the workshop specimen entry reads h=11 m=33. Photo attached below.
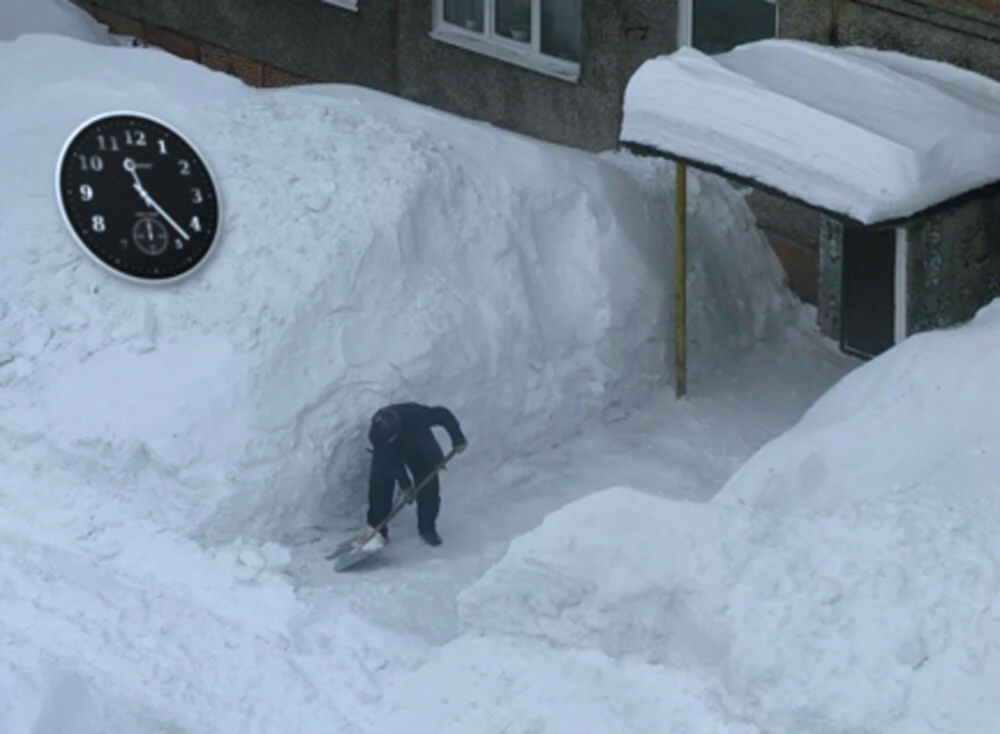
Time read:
h=11 m=23
